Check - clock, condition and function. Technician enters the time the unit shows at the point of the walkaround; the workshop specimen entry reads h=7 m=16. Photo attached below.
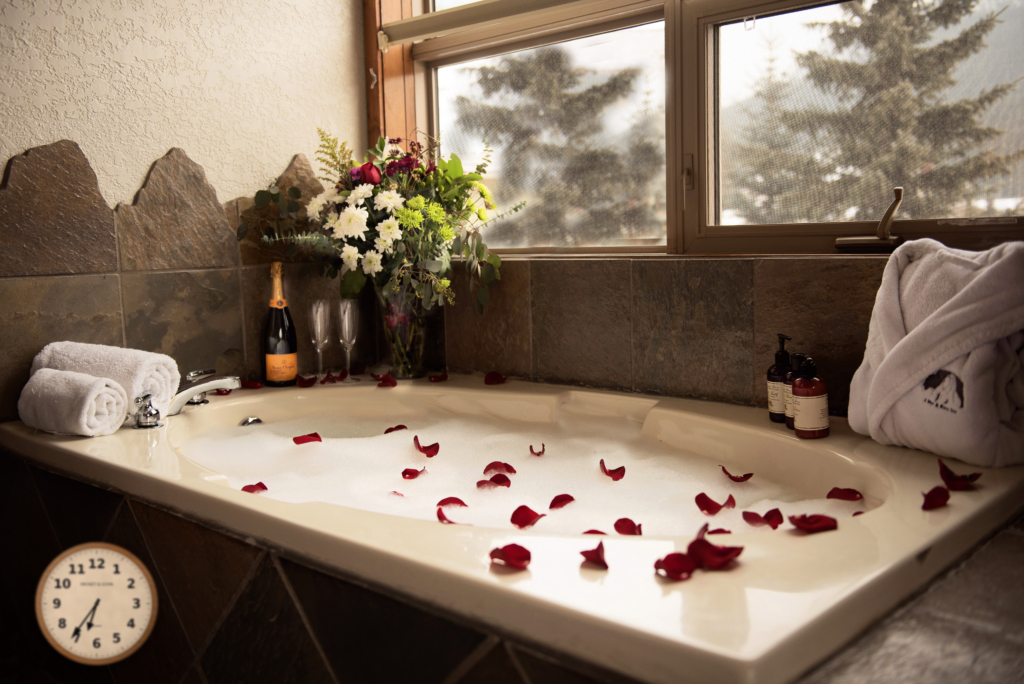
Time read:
h=6 m=36
